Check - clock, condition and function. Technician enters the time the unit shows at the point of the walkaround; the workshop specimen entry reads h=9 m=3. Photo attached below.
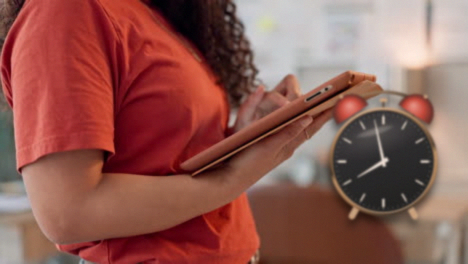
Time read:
h=7 m=58
